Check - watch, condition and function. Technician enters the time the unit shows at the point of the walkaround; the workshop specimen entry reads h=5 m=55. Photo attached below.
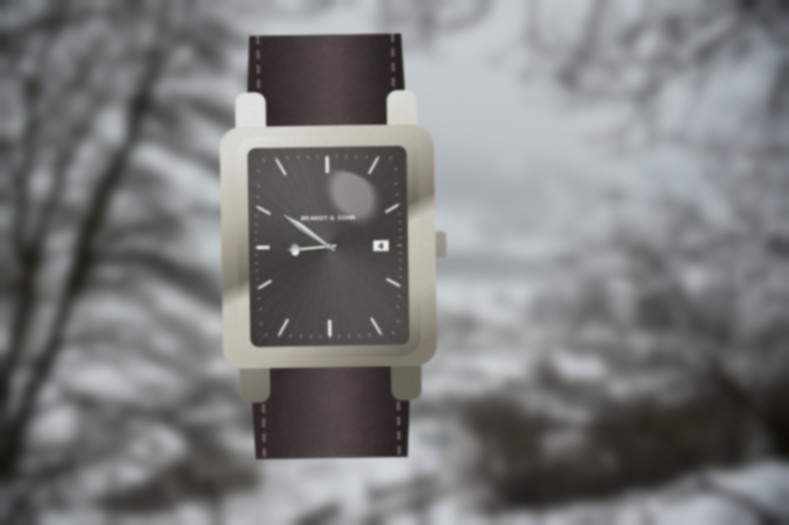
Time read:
h=8 m=51
